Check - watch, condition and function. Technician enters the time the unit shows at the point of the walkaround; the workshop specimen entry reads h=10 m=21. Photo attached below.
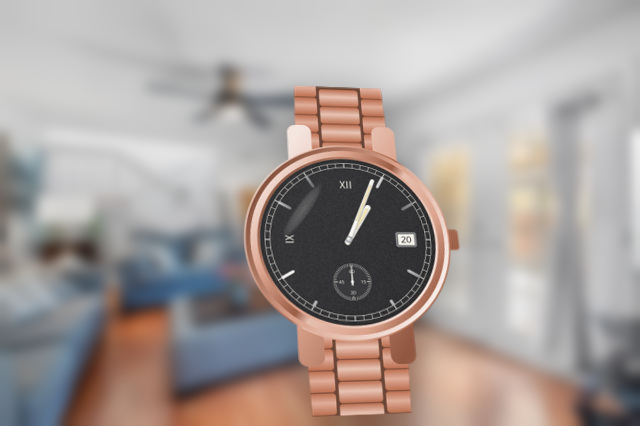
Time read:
h=1 m=4
